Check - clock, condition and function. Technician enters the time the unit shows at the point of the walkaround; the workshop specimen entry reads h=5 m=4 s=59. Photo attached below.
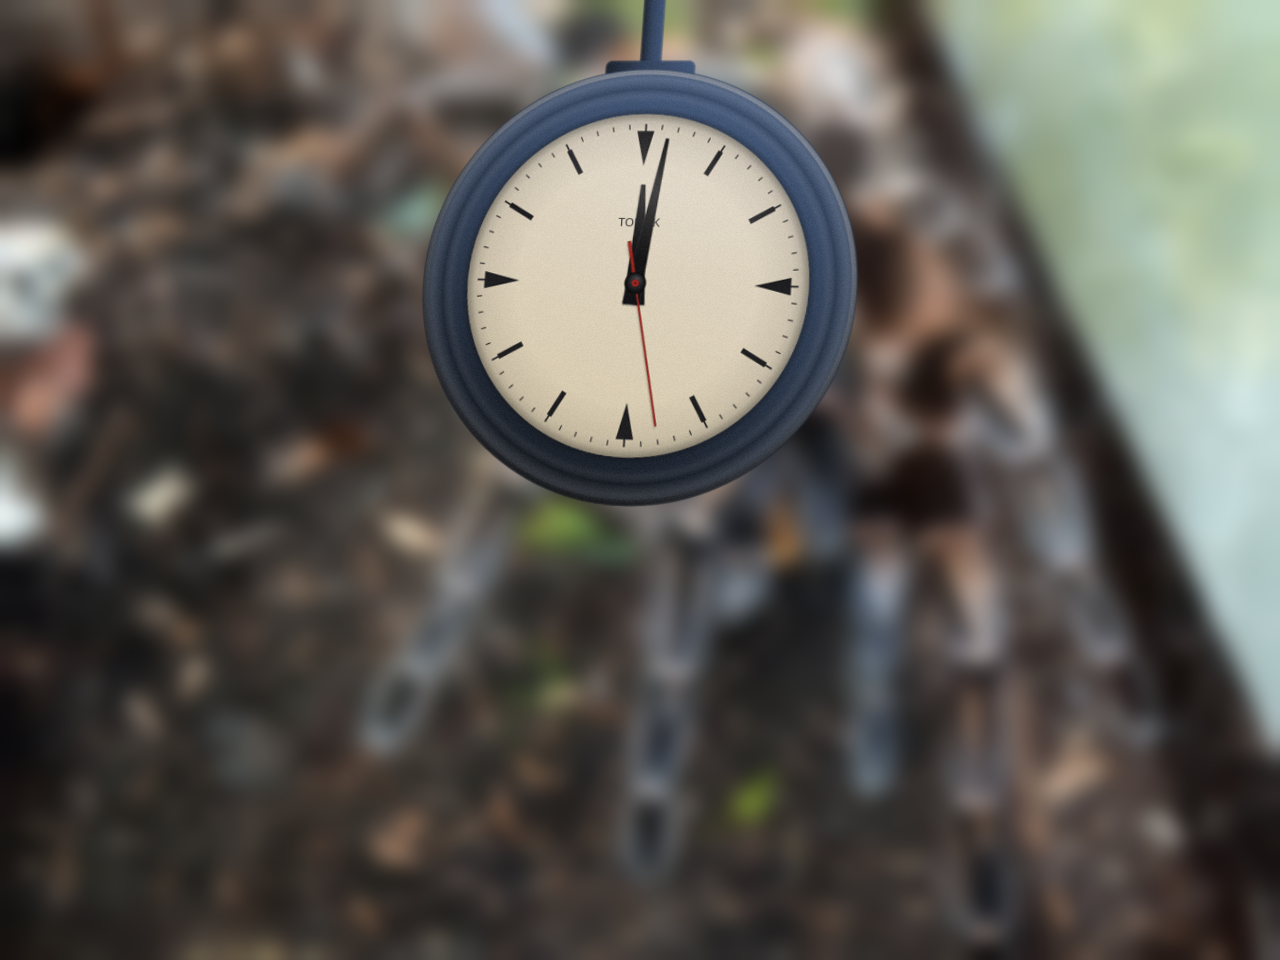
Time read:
h=12 m=1 s=28
